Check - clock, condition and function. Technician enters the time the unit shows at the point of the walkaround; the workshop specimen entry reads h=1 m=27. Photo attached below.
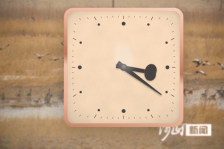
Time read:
h=3 m=21
